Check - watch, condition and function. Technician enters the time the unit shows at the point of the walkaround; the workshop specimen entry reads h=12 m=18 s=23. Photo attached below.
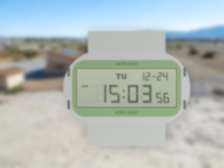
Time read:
h=15 m=3 s=56
